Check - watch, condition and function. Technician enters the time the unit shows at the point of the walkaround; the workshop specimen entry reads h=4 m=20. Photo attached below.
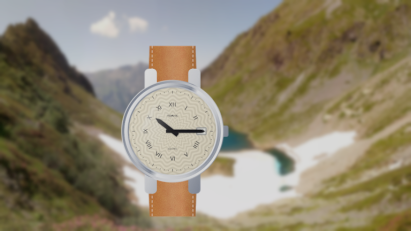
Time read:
h=10 m=15
